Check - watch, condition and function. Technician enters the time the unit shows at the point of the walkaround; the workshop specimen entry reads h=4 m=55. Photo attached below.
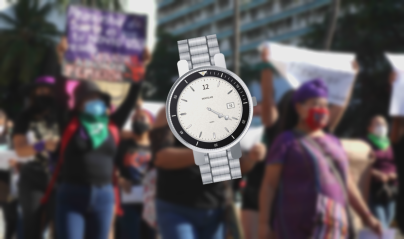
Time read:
h=4 m=21
